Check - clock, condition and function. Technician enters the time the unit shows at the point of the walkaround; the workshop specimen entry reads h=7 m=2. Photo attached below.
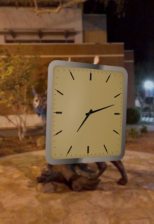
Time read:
h=7 m=12
